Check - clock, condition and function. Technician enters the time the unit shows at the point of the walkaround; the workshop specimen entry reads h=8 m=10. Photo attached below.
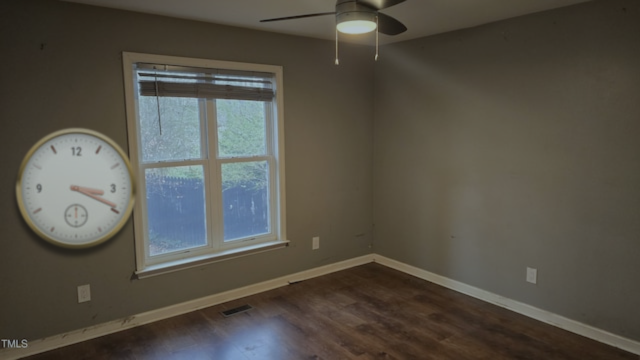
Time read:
h=3 m=19
